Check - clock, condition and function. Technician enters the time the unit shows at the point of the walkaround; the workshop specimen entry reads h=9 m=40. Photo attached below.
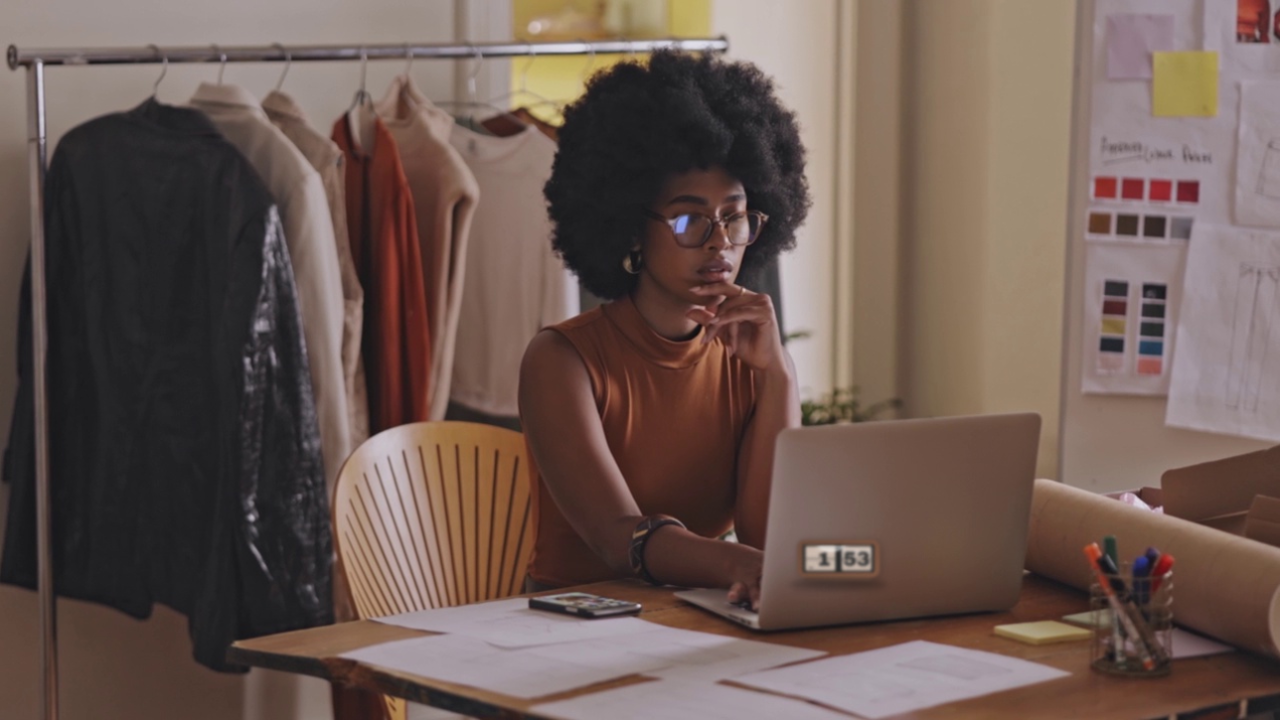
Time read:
h=1 m=53
